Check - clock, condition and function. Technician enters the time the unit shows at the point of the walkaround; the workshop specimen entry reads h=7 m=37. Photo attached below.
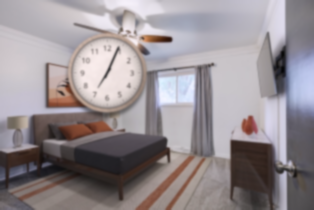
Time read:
h=7 m=4
